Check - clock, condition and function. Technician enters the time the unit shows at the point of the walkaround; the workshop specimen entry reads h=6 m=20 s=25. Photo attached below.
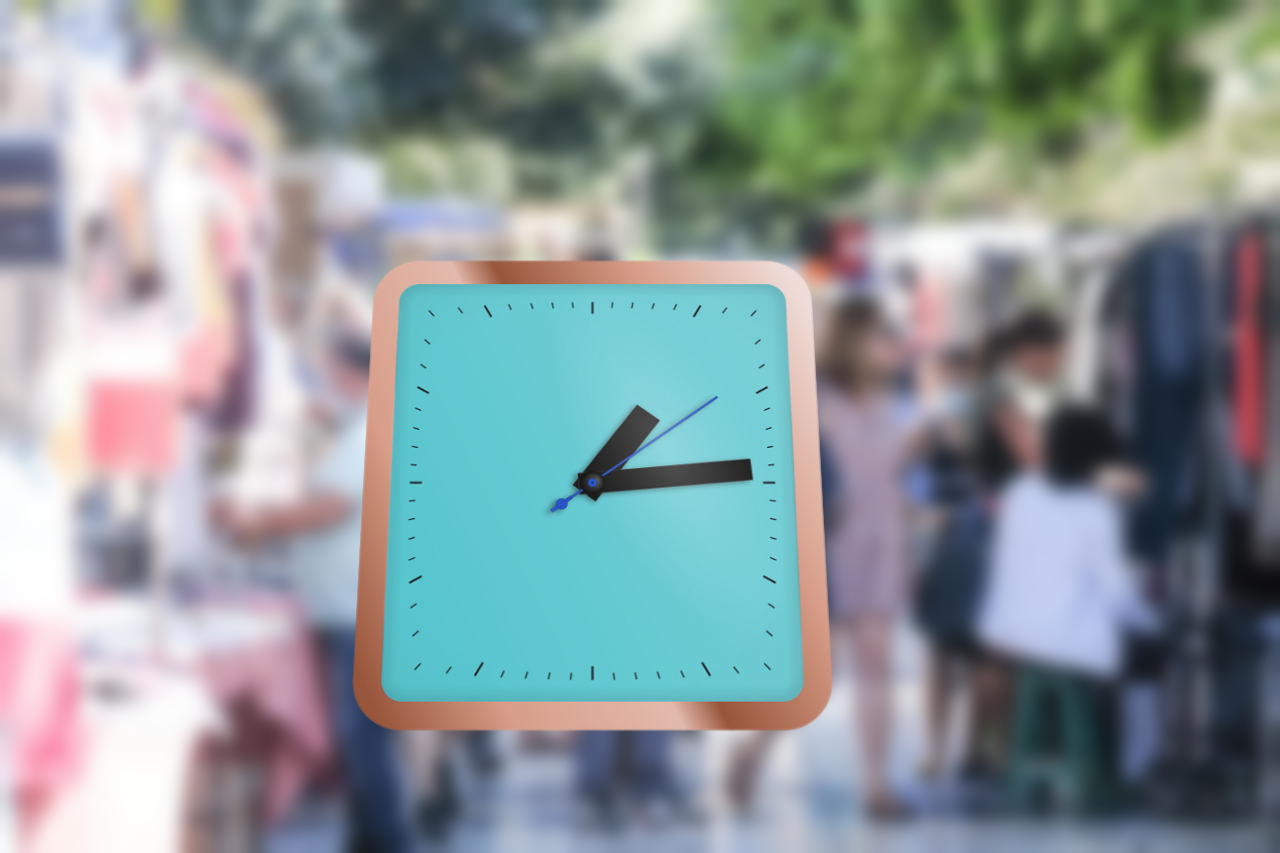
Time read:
h=1 m=14 s=9
